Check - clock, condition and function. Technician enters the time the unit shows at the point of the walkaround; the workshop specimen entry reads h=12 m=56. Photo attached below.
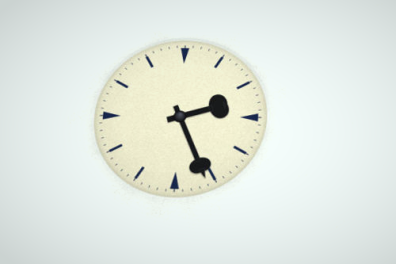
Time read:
h=2 m=26
